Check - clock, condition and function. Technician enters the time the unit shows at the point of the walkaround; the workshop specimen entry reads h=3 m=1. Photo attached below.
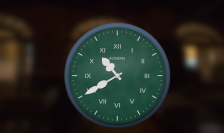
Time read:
h=10 m=40
